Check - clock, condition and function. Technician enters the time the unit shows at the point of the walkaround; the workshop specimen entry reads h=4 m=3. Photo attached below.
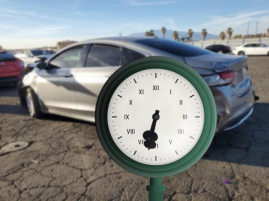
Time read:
h=6 m=32
